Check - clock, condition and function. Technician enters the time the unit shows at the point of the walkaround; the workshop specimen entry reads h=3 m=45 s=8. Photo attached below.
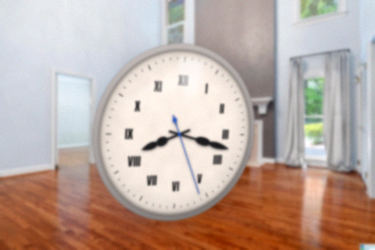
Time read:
h=8 m=17 s=26
